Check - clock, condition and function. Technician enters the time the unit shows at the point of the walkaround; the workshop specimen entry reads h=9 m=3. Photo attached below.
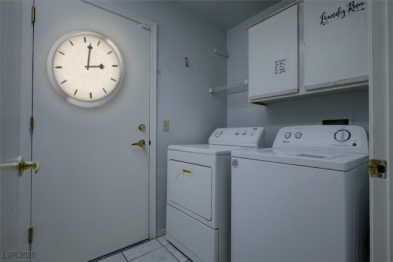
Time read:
h=3 m=2
